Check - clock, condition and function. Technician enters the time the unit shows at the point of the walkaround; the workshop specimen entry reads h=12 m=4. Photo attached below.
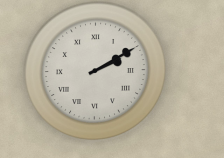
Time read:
h=2 m=10
